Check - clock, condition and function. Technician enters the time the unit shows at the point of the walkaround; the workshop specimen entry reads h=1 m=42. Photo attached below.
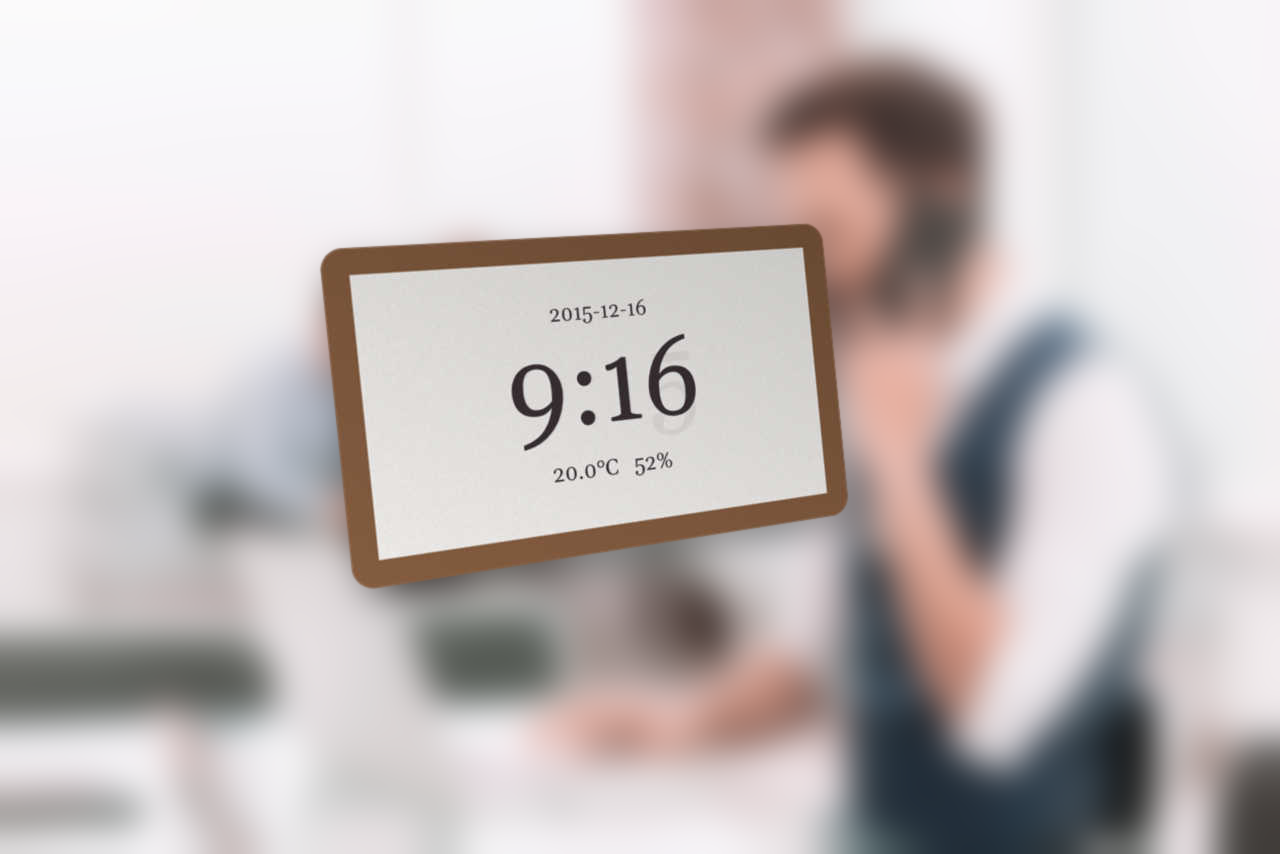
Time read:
h=9 m=16
